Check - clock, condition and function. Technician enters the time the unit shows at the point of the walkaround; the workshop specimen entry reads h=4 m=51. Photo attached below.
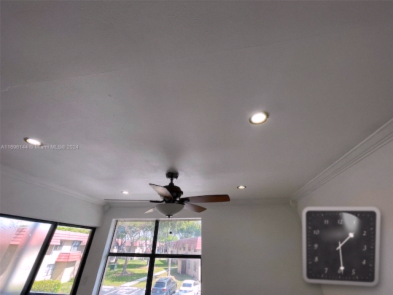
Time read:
h=1 m=29
